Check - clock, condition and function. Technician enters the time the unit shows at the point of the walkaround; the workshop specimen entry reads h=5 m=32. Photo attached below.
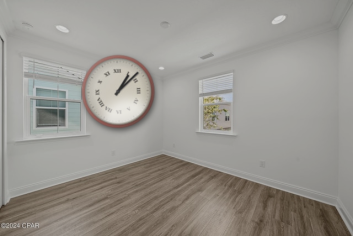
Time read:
h=1 m=8
